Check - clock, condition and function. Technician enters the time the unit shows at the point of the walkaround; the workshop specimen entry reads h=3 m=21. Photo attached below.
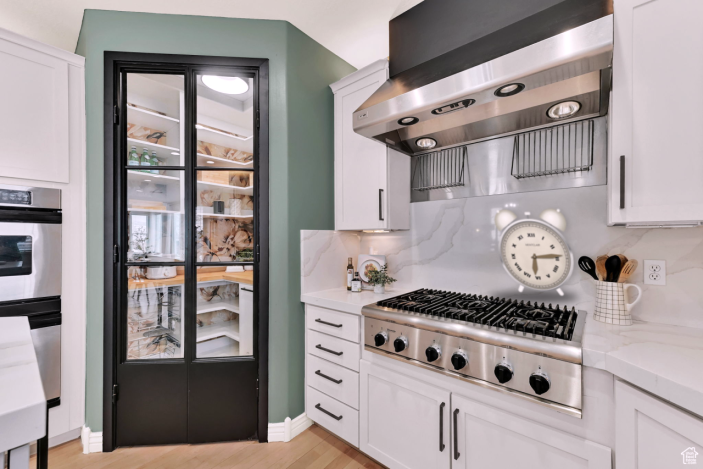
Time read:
h=6 m=14
